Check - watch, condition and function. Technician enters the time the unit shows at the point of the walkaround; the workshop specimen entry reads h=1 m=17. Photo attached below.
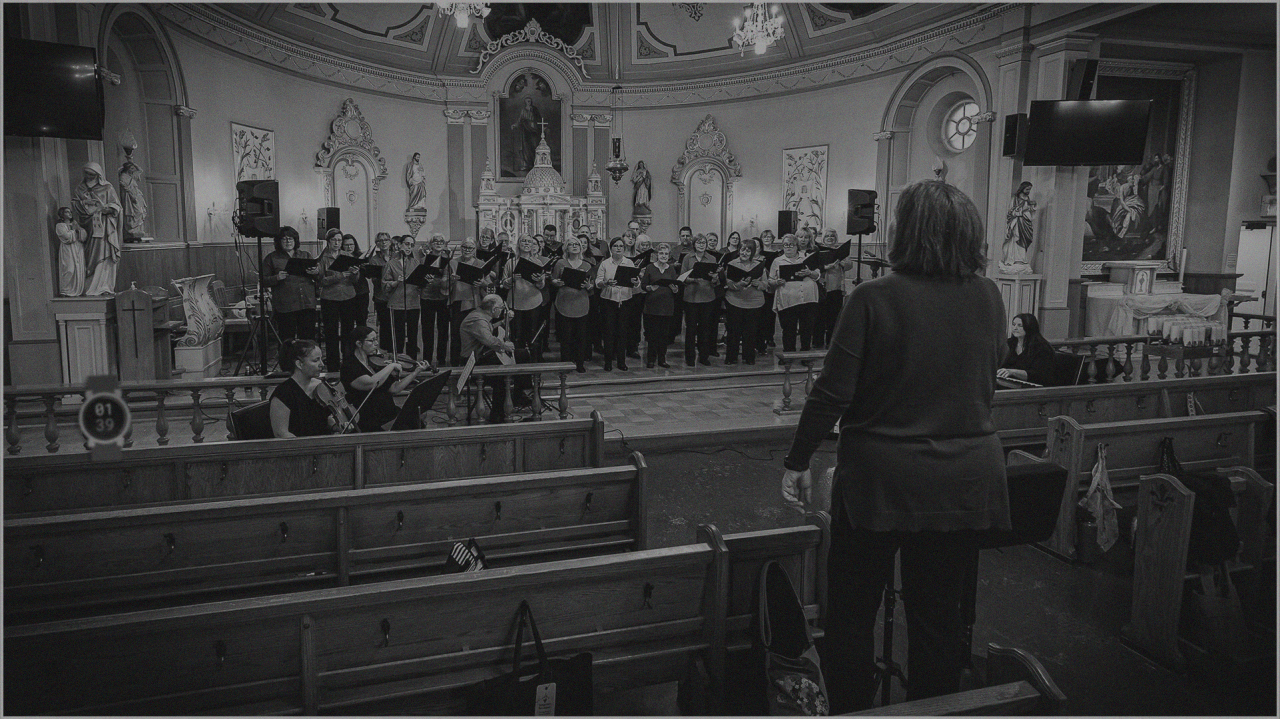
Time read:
h=1 m=39
